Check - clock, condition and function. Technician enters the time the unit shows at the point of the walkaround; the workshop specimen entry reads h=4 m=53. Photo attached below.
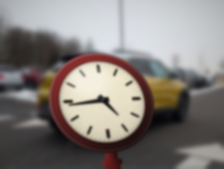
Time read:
h=4 m=44
